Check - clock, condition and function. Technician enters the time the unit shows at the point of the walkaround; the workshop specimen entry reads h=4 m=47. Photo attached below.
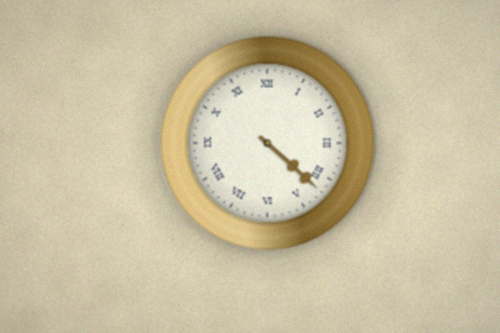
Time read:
h=4 m=22
